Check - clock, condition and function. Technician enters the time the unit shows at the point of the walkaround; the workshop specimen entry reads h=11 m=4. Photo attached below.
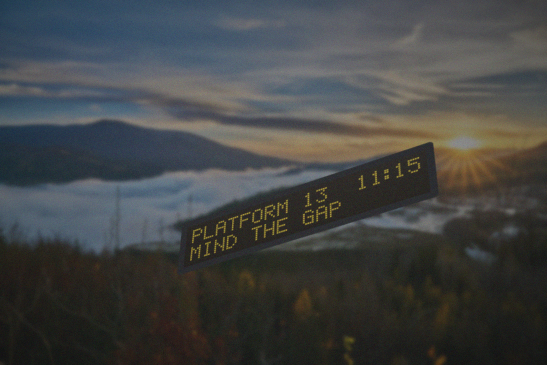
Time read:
h=11 m=15
